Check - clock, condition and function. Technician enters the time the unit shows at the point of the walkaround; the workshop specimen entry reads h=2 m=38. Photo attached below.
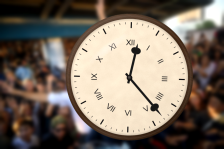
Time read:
h=12 m=23
